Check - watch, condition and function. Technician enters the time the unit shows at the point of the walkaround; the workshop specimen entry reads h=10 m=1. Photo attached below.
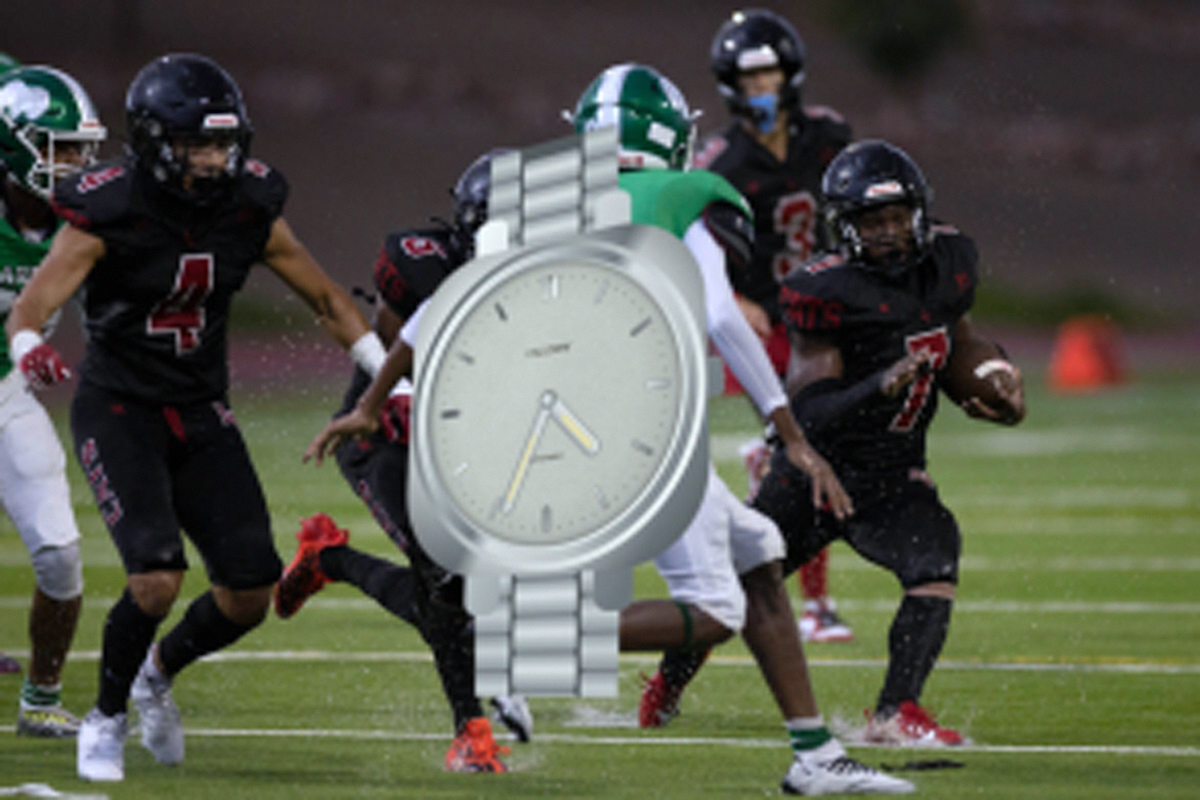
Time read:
h=4 m=34
